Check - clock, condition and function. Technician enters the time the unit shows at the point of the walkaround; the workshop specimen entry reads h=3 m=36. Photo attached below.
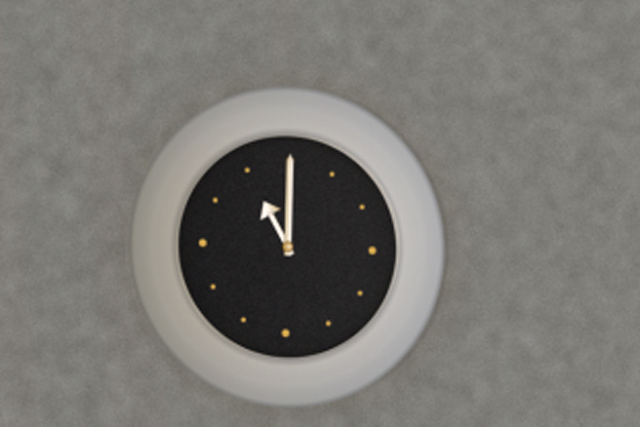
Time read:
h=11 m=0
